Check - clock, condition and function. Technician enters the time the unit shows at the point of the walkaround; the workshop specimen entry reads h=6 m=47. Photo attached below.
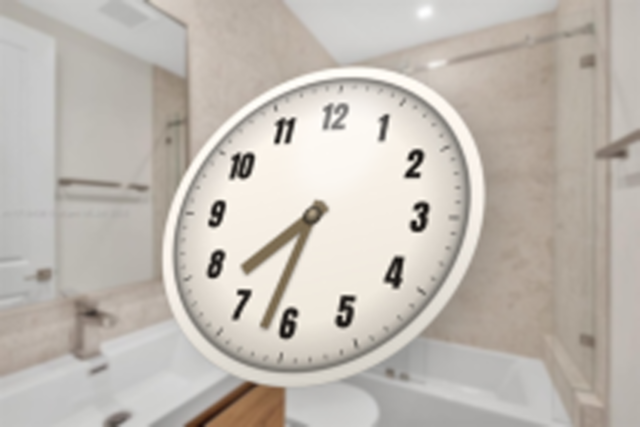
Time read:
h=7 m=32
